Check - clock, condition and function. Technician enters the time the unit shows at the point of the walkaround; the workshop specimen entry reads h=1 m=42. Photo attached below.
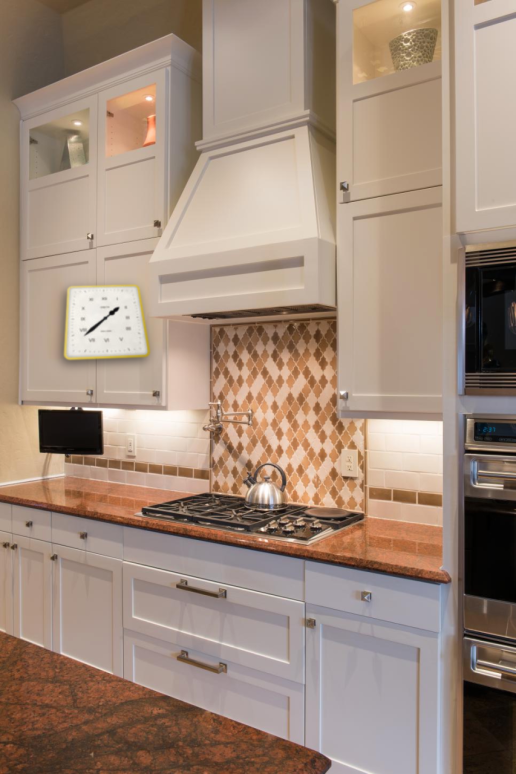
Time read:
h=1 m=38
